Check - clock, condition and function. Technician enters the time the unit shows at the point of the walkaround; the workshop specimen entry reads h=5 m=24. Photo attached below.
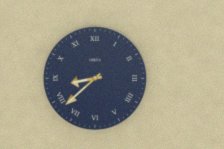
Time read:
h=8 m=38
